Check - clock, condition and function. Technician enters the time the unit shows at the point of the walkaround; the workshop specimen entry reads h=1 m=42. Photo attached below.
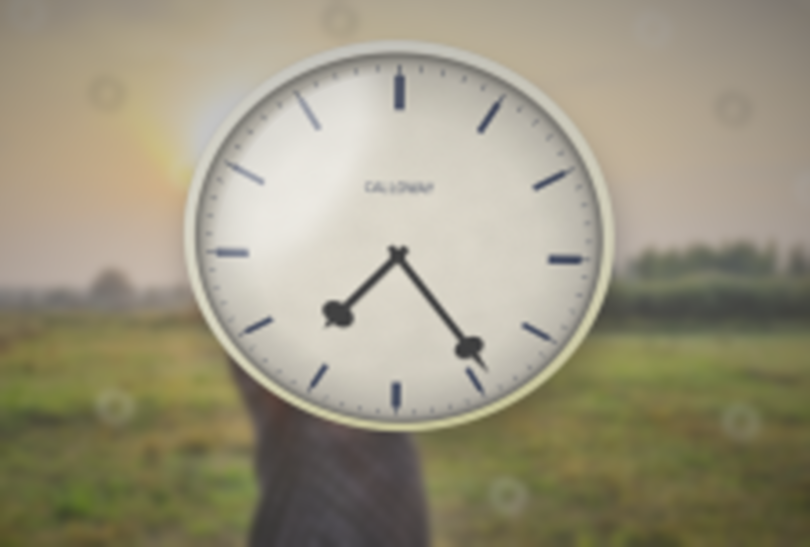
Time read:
h=7 m=24
